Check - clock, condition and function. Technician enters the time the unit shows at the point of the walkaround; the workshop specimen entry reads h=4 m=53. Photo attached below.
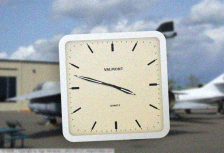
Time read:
h=3 m=48
